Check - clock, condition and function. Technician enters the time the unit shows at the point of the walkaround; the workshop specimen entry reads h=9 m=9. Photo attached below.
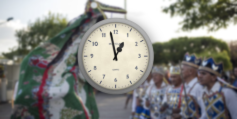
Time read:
h=12 m=58
